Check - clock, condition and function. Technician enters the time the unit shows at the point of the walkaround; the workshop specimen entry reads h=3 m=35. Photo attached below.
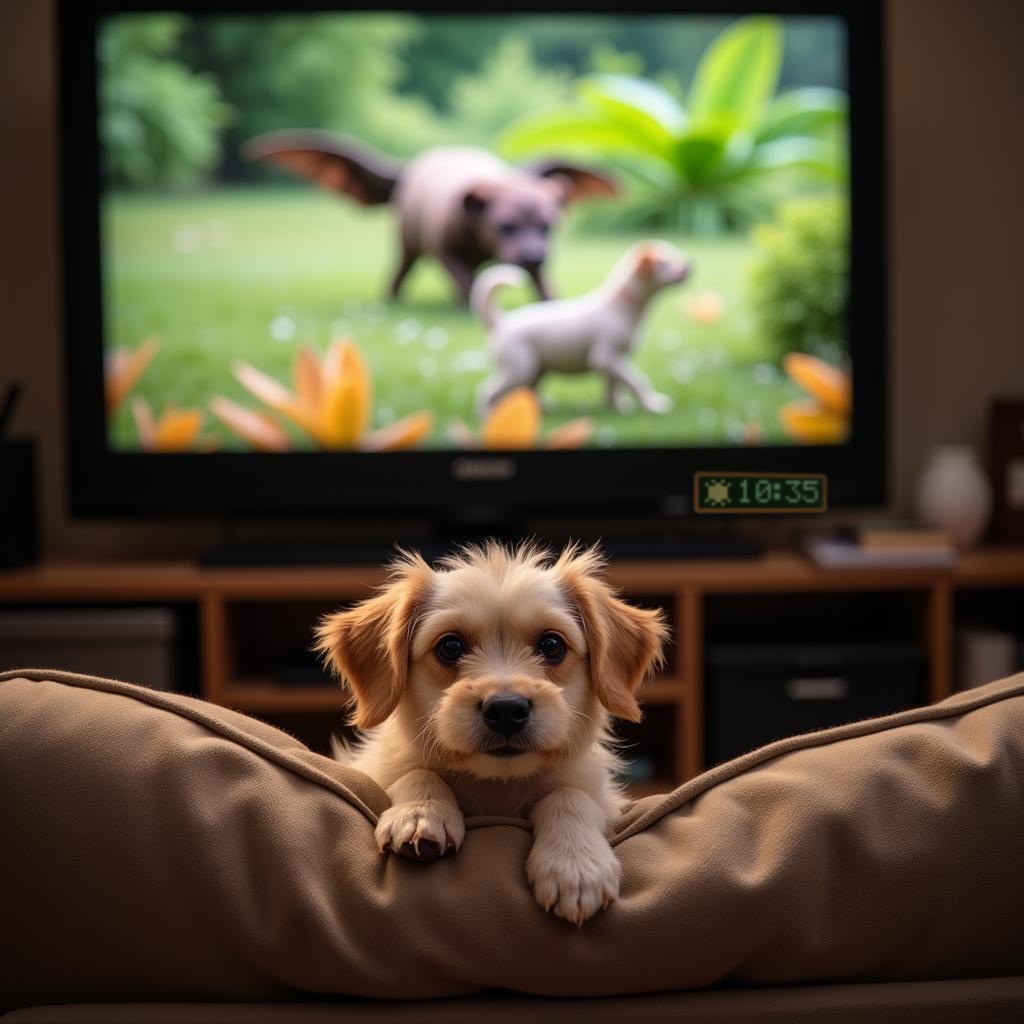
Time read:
h=10 m=35
